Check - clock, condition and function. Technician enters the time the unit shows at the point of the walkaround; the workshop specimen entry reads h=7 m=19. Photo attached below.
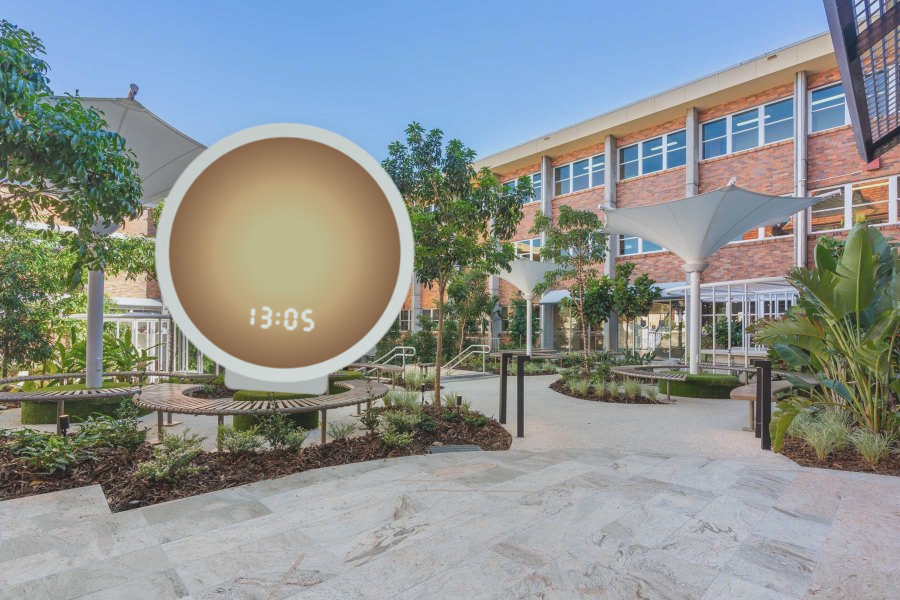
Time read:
h=13 m=5
